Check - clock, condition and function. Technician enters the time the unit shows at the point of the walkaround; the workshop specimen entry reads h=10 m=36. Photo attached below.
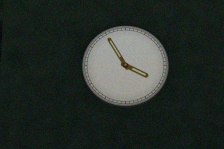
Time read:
h=3 m=55
